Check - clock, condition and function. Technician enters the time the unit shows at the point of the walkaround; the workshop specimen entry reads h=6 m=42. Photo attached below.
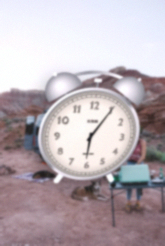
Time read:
h=6 m=5
